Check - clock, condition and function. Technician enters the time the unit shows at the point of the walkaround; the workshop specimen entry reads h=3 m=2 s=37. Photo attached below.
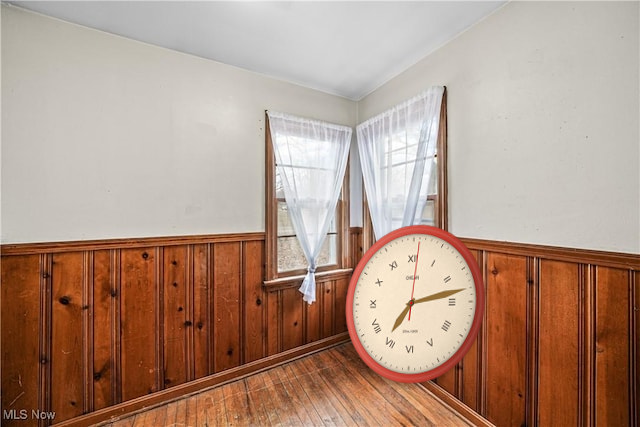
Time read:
h=7 m=13 s=1
